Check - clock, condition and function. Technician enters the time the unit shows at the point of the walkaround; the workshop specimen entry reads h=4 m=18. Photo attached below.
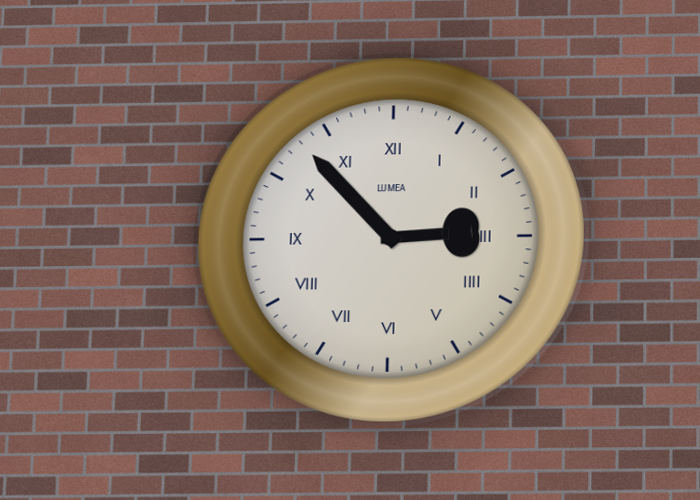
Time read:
h=2 m=53
